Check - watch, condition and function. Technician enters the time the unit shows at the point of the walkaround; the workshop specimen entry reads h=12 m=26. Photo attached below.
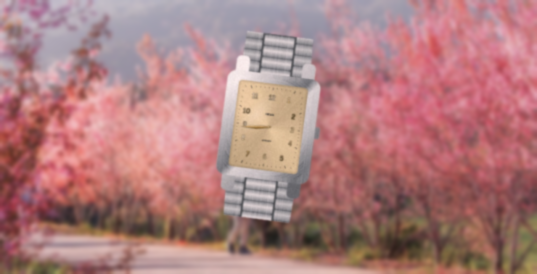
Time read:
h=8 m=44
